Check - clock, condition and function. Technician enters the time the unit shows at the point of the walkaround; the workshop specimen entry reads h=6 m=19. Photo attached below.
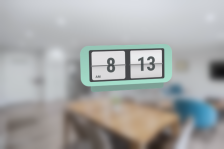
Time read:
h=8 m=13
